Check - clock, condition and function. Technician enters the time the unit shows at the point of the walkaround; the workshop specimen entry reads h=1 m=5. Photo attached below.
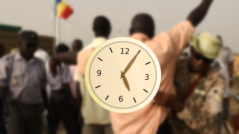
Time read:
h=5 m=5
